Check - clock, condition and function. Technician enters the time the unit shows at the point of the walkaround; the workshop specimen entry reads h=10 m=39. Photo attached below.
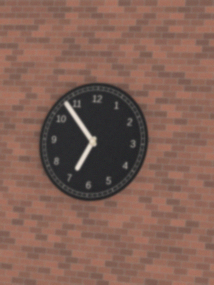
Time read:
h=6 m=53
